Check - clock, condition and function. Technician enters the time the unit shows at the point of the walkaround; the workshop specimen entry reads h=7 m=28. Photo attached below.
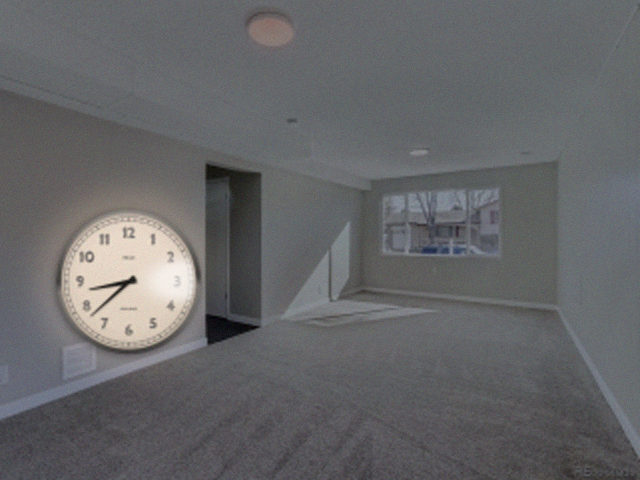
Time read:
h=8 m=38
